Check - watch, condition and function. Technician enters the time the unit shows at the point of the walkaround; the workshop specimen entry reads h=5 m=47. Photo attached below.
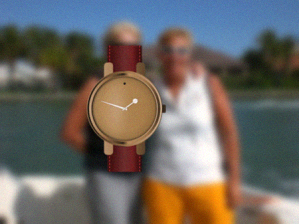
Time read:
h=1 m=48
